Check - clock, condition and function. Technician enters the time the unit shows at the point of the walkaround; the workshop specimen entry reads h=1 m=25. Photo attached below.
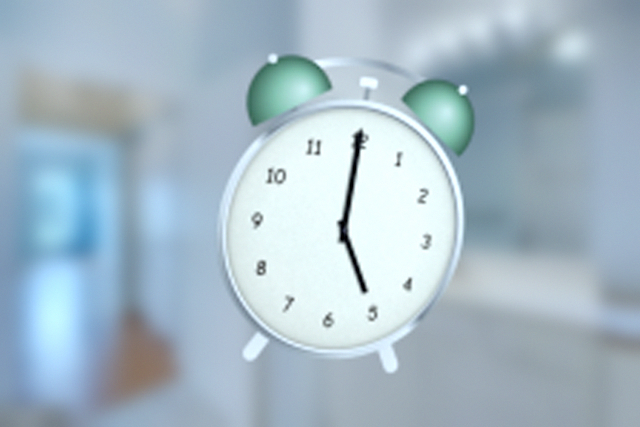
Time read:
h=5 m=0
